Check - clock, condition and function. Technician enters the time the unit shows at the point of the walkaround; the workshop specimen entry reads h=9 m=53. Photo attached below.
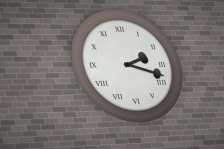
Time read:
h=2 m=18
